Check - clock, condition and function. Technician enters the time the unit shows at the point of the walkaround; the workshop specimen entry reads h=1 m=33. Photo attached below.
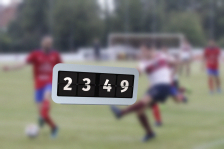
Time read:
h=23 m=49
